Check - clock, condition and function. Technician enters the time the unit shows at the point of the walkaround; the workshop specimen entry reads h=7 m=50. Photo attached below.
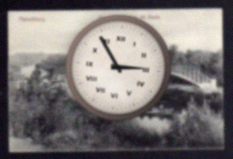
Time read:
h=2 m=54
